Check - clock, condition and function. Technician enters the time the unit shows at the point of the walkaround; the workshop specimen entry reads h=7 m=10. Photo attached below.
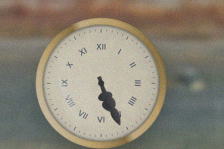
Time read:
h=5 m=26
